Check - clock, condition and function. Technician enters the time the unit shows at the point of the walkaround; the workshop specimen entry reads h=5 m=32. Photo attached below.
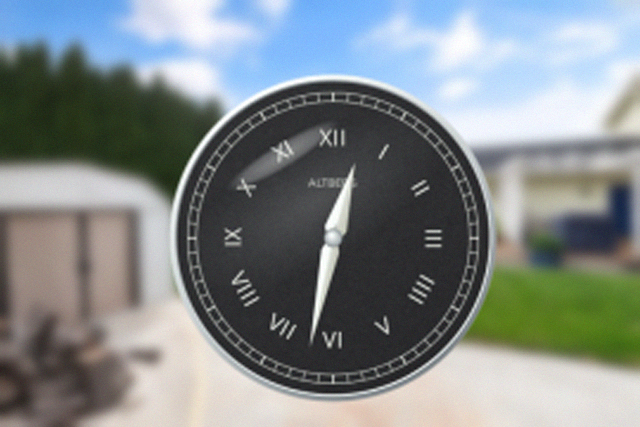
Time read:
h=12 m=32
